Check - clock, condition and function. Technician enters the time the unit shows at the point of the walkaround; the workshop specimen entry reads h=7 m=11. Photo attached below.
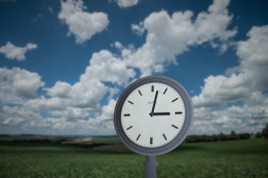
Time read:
h=3 m=2
